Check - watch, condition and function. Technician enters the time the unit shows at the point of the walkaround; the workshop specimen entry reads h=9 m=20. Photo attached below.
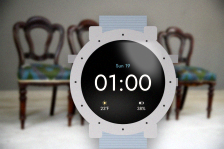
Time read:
h=1 m=0
